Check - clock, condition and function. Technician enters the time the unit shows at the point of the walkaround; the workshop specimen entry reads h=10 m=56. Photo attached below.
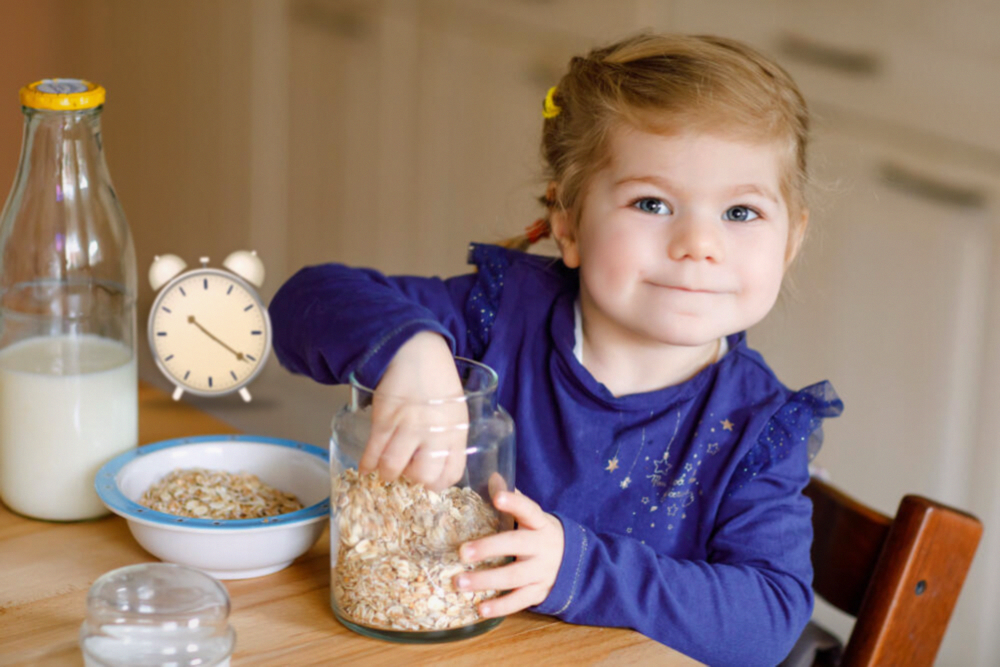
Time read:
h=10 m=21
